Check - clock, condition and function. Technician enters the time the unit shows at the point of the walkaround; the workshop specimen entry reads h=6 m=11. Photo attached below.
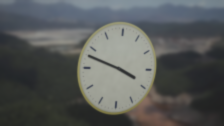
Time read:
h=3 m=48
